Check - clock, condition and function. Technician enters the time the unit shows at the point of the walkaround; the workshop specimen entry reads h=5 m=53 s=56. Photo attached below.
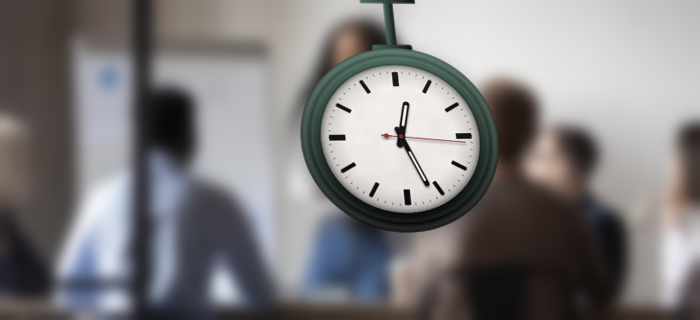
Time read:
h=12 m=26 s=16
